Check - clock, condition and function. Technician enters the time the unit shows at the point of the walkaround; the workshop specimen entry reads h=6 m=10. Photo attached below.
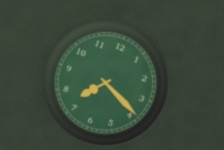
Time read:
h=7 m=19
